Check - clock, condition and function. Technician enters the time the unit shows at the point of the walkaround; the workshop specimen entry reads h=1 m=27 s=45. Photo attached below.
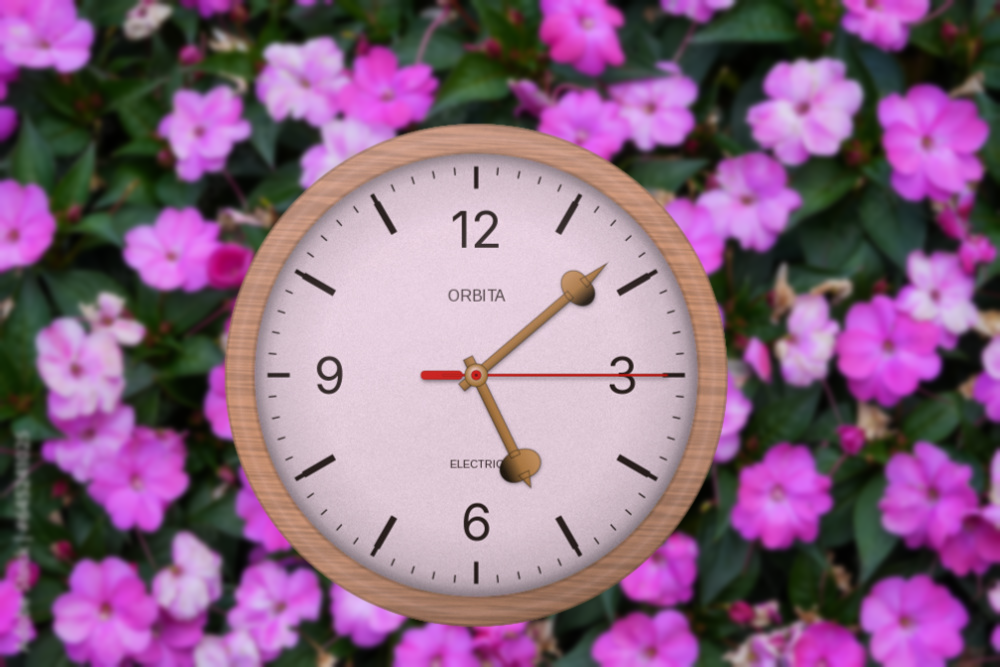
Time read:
h=5 m=8 s=15
